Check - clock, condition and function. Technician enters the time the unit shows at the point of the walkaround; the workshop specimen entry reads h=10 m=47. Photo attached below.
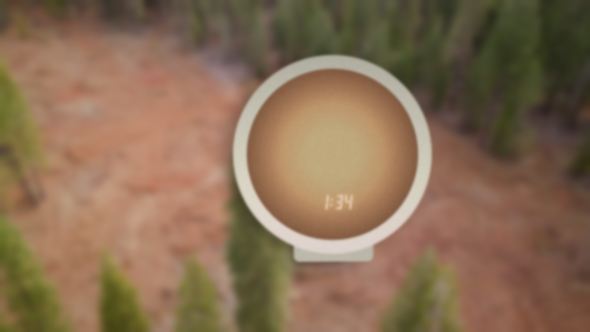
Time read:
h=1 m=34
